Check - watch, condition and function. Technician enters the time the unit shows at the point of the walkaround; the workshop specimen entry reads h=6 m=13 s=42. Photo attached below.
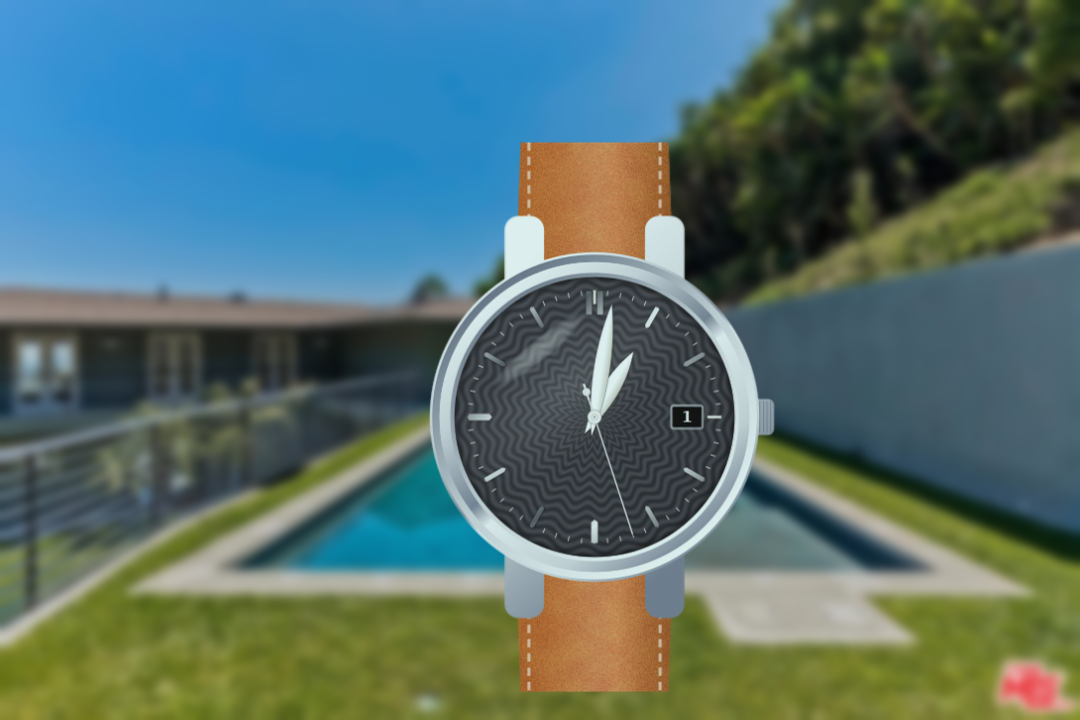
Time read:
h=1 m=1 s=27
